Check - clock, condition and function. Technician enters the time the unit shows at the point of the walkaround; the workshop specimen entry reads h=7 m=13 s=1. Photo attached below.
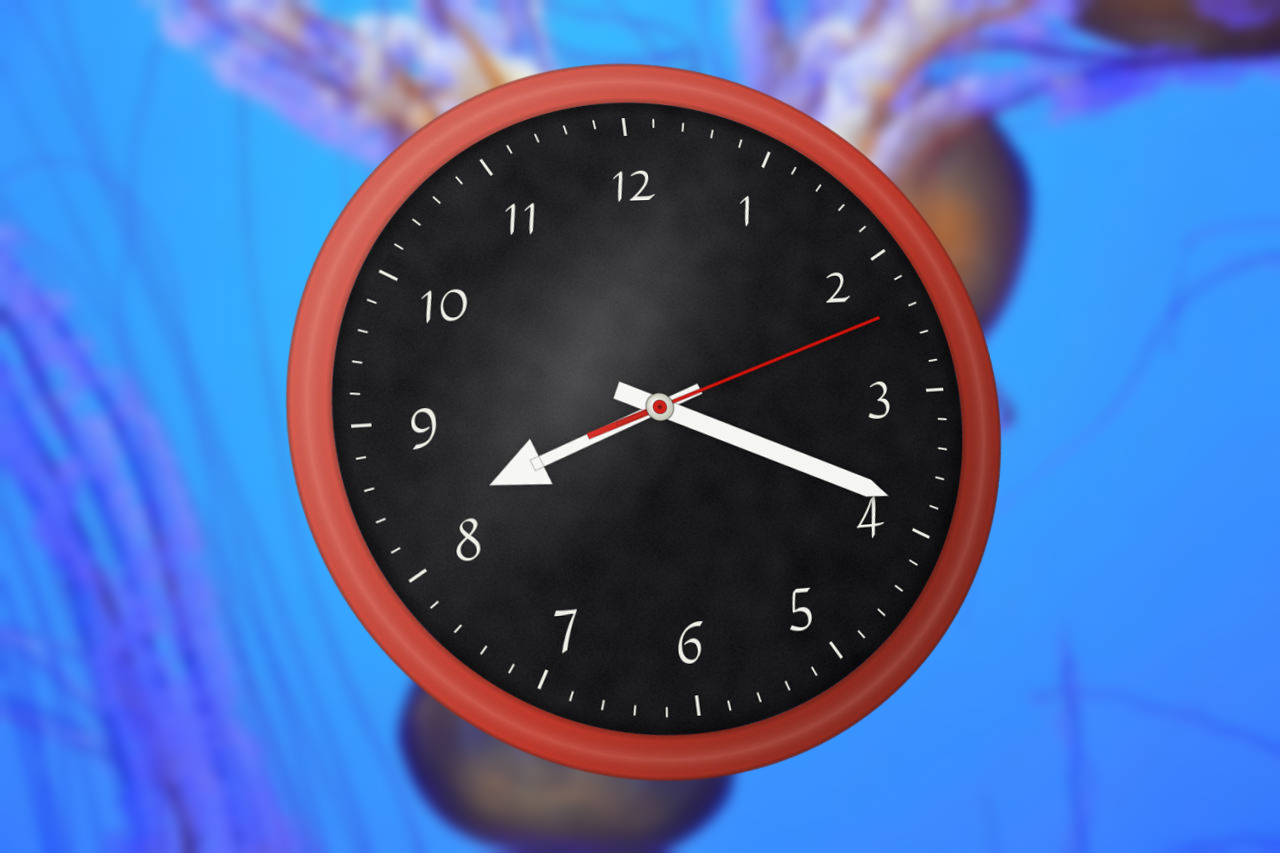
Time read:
h=8 m=19 s=12
